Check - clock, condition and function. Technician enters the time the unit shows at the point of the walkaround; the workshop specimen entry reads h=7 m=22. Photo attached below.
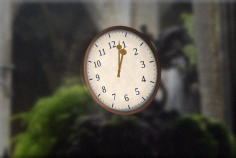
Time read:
h=1 m=3
